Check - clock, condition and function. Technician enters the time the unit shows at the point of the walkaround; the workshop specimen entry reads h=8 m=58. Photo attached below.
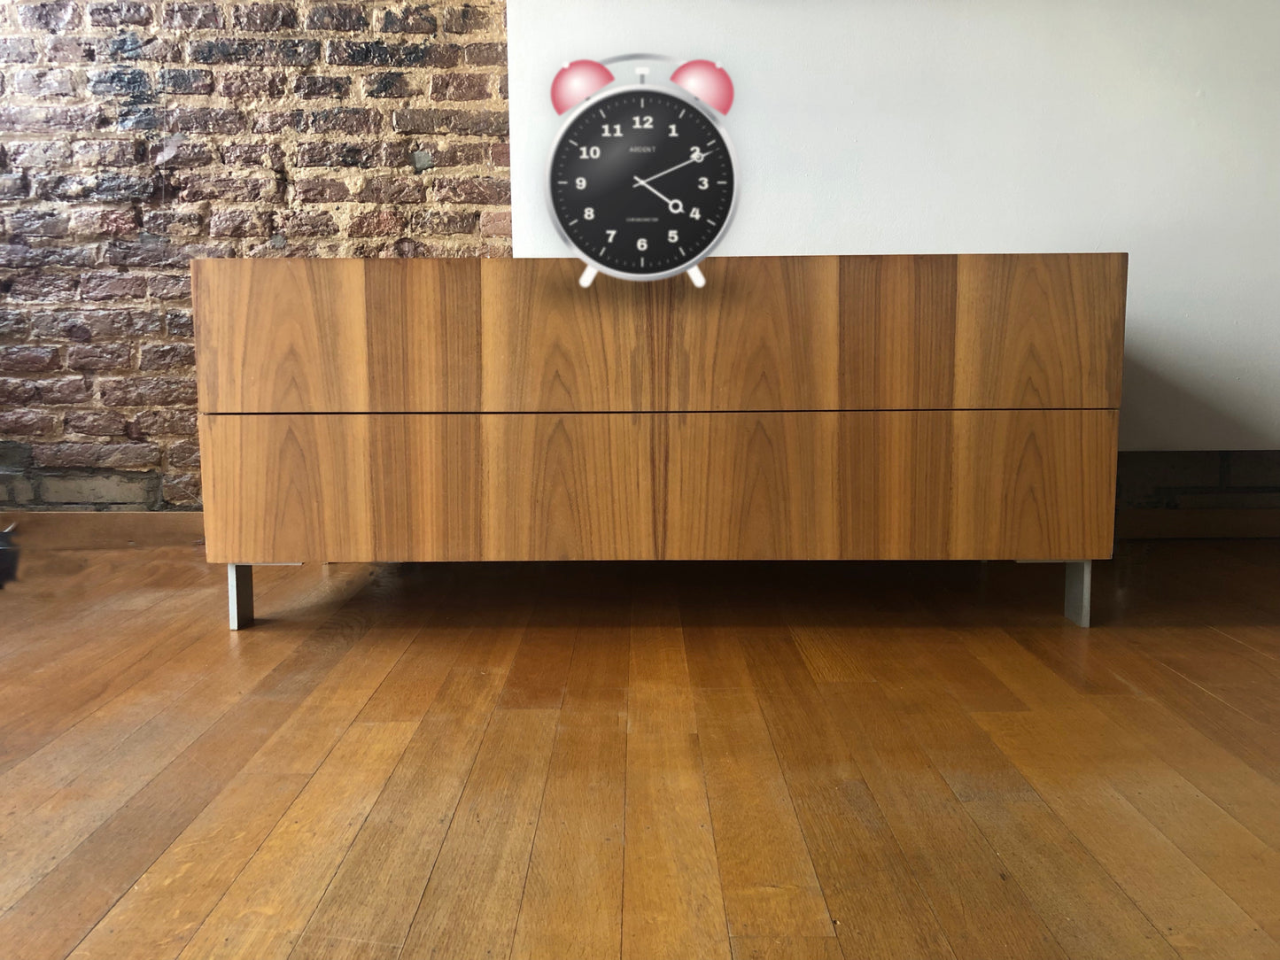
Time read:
h=4 m=11
